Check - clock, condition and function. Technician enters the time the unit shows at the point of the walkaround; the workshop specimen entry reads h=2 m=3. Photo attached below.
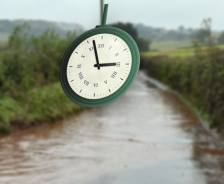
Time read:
h=2 m=57
